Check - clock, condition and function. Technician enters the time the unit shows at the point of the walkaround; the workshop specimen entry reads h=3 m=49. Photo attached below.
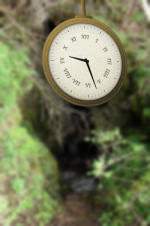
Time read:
h=9 m=27
